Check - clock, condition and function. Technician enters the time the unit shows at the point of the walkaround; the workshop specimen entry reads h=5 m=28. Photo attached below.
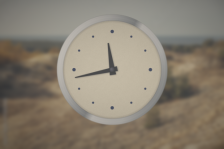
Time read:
h=11 m=43
